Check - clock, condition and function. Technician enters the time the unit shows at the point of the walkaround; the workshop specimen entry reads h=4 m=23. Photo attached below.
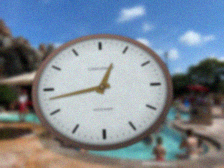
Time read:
h=12 m=43
